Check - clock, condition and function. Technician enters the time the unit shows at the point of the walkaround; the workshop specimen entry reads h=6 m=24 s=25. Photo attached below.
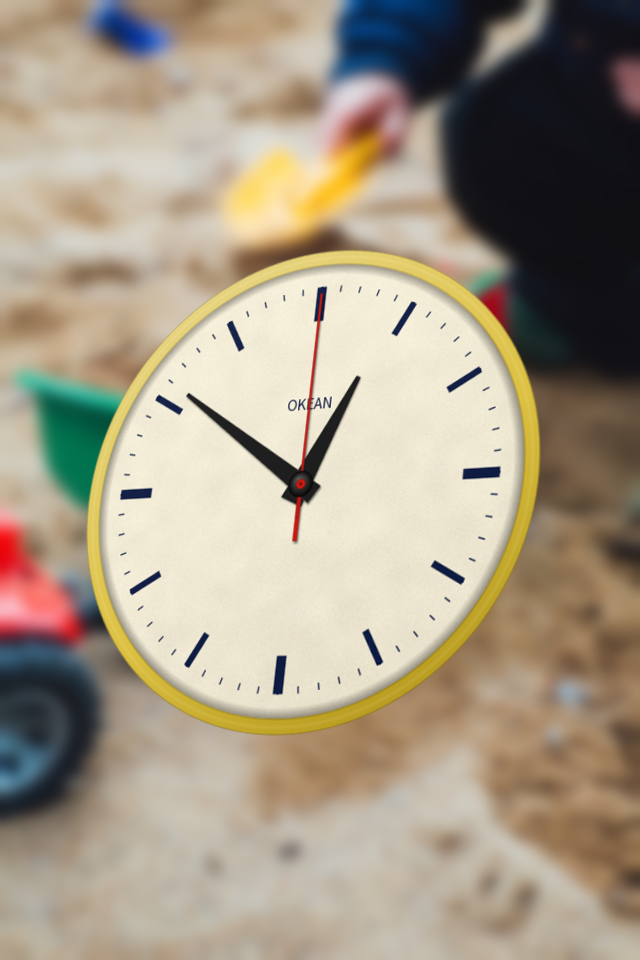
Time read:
h=12 m=51 s=0
